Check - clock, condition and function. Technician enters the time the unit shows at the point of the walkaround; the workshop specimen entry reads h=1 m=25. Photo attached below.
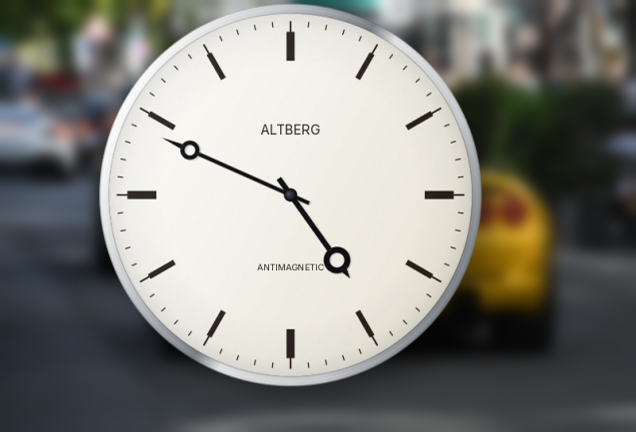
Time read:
h=4 m=49
